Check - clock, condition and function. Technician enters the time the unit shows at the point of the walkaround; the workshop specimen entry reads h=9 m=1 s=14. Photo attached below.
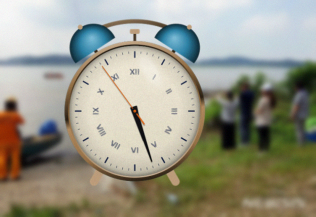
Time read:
h=5 m=26 s=54
